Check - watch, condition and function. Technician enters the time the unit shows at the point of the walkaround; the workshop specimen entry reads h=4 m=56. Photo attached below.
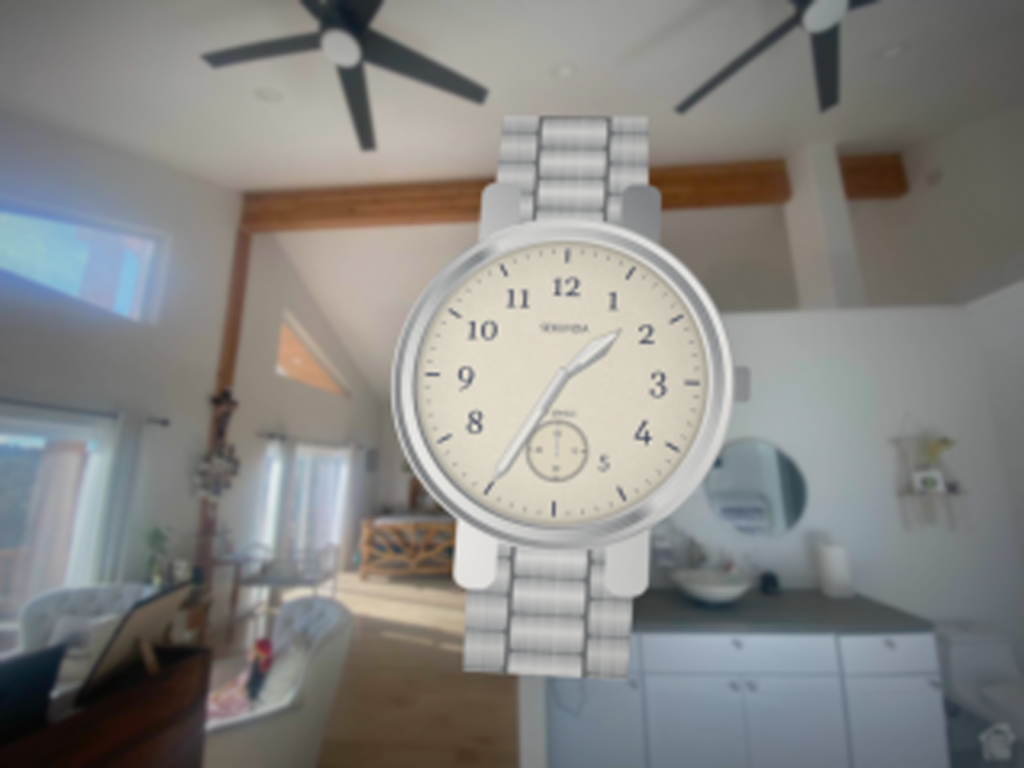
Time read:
h=1 m=35
